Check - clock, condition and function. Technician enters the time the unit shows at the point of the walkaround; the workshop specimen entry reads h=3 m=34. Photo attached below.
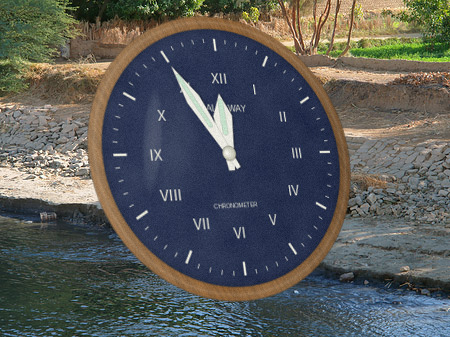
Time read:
h=11 m=55
